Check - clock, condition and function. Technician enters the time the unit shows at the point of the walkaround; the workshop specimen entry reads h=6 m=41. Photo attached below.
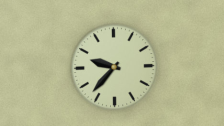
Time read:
h=9 m=37
